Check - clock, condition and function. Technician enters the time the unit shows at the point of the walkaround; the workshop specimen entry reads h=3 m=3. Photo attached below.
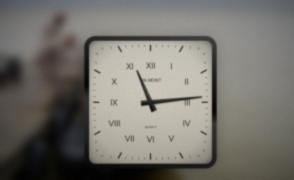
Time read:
h=11 m=14
